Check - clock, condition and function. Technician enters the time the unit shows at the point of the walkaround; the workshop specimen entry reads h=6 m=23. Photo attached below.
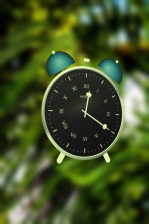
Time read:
h=12 m=20
